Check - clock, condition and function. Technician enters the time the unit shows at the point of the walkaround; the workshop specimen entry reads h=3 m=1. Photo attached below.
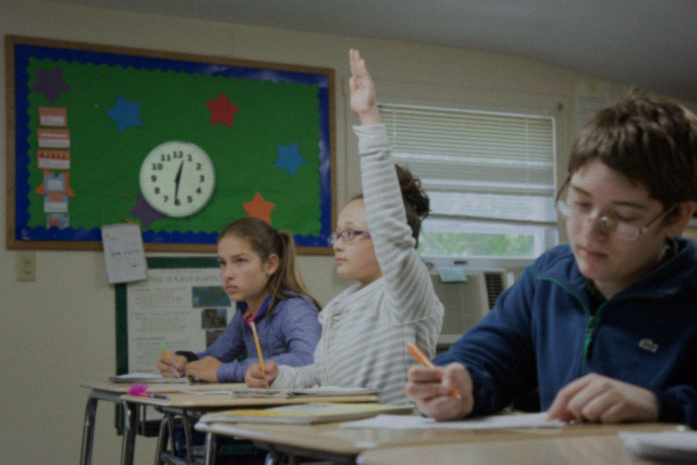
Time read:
h=12 m=31
